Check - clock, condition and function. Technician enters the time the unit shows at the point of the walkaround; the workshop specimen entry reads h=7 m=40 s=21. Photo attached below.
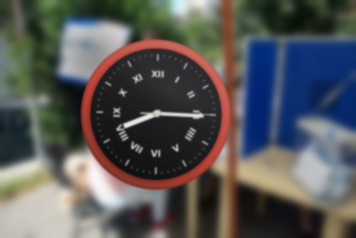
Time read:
h=8 m=15 s=15
